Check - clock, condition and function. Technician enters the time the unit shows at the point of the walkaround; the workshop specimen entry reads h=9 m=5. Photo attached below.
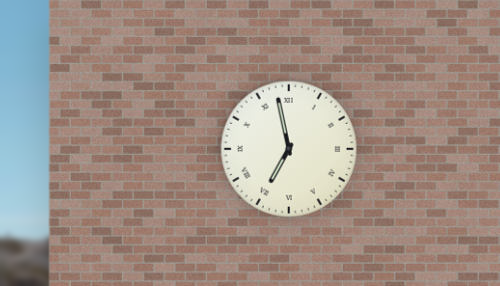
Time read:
h=6 m=58
